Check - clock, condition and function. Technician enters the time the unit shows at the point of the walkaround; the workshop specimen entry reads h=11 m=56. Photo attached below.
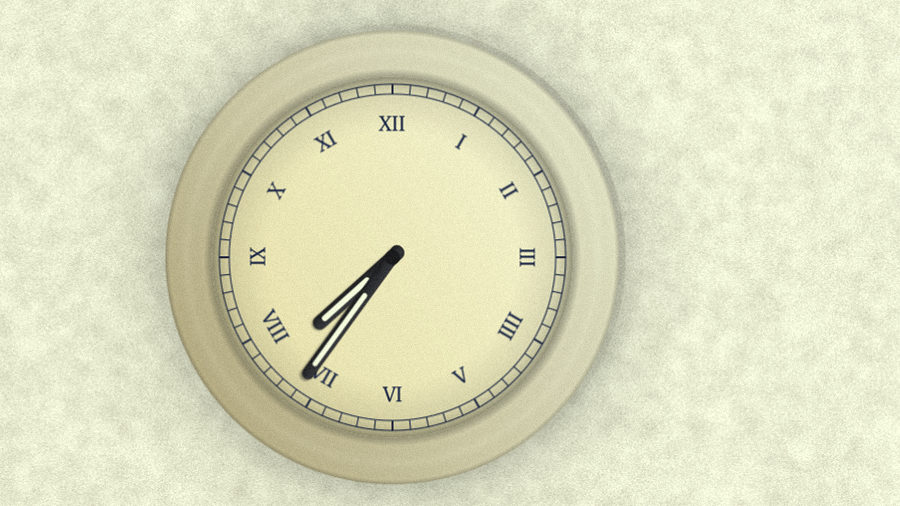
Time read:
h=7 m=36
